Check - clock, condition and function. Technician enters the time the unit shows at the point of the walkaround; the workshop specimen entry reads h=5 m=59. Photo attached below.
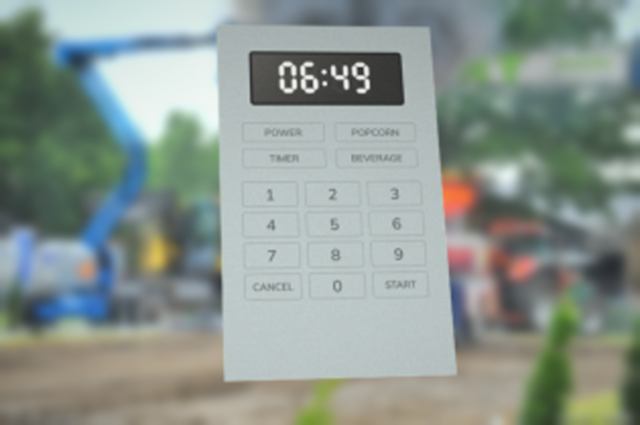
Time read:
h=6 m=49
